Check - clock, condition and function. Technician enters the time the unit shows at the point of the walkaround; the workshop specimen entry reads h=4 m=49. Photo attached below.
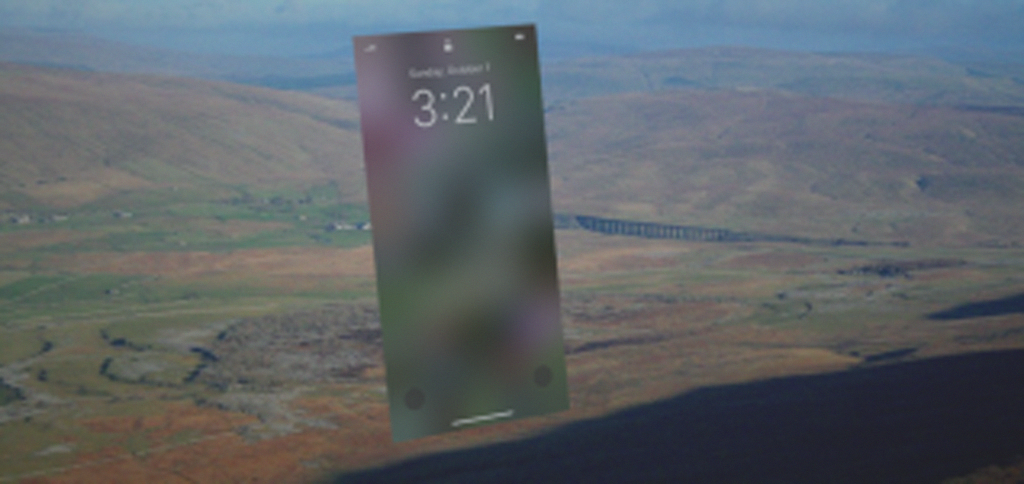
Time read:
h=3 m=21
